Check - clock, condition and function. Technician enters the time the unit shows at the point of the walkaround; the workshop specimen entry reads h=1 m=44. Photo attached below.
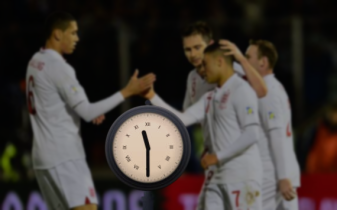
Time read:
h=11 m=30
